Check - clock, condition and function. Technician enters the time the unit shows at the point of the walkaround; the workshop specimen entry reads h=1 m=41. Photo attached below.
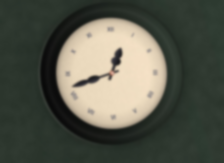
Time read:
h=12 m=42
